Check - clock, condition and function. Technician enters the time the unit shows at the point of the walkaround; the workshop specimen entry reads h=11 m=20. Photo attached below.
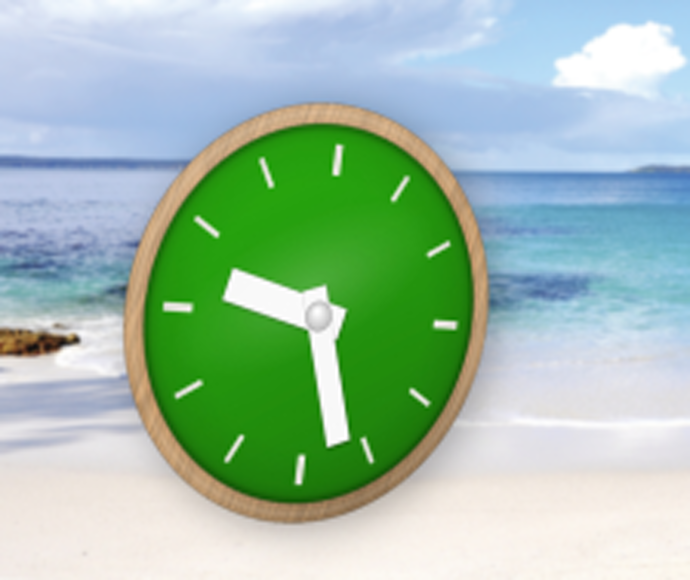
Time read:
h=9 m=27
